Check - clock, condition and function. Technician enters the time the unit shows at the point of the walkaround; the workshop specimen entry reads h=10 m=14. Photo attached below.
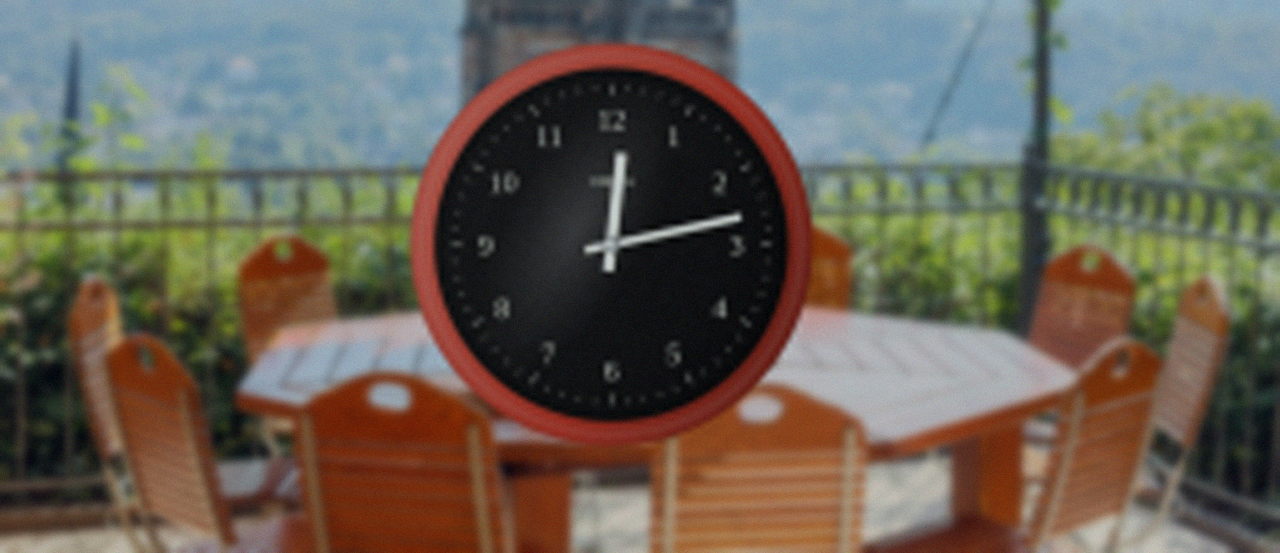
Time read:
h=12 m=13
